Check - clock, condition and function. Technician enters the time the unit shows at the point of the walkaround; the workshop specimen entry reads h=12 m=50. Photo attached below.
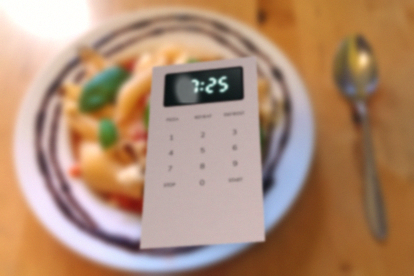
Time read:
h=7 m=25
